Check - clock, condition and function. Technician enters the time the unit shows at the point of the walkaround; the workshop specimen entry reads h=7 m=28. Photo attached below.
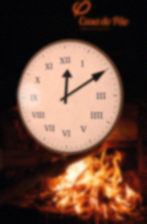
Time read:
h=12 m=10
